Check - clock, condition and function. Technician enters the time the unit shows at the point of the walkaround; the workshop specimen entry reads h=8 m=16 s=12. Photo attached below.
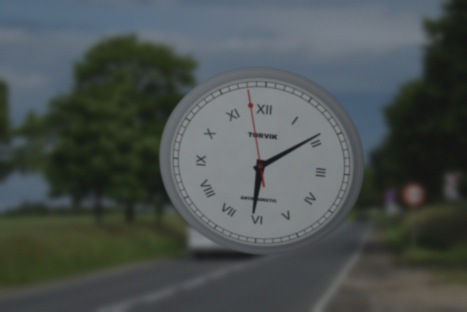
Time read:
h=6 m=8 s=58
